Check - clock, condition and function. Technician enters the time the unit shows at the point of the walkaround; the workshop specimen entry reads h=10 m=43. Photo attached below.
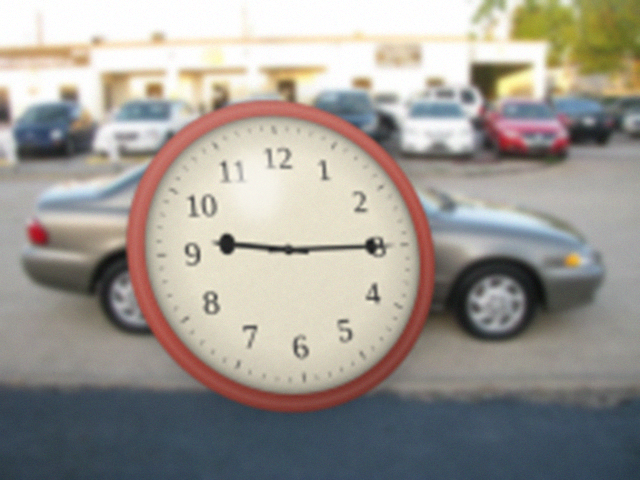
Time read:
h=9 m=15
